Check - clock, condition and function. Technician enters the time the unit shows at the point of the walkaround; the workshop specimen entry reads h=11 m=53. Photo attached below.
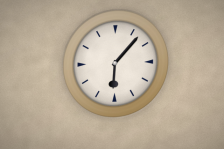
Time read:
h=6 m=7
